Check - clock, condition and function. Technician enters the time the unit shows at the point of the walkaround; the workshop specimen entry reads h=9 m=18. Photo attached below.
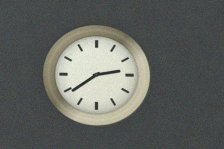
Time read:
h=2 m=39
